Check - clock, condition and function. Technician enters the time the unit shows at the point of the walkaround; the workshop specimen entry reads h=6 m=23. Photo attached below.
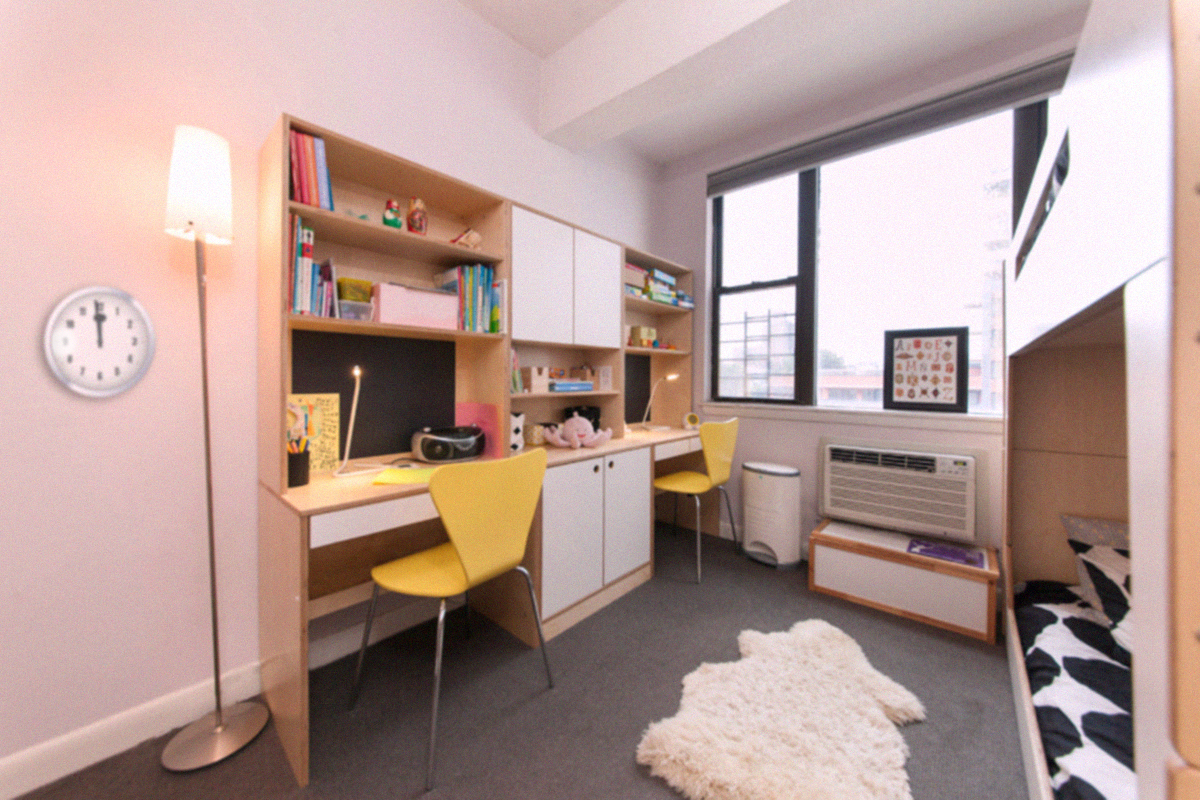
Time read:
h=11 m=59
